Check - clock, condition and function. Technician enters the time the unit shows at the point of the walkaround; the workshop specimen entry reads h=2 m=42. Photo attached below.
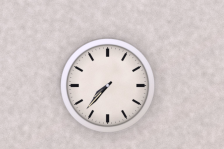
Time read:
h=7 m=37
